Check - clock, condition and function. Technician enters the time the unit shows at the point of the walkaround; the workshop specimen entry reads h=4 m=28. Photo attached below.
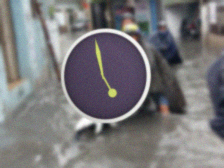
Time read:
h=4 m=58
